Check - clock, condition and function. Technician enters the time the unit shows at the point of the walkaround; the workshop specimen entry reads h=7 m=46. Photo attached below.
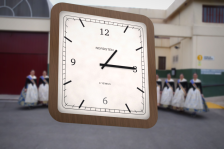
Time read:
h=1 m=15
